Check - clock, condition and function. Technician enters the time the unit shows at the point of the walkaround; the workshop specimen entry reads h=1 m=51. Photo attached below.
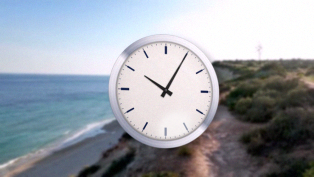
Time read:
h=10 m=5
